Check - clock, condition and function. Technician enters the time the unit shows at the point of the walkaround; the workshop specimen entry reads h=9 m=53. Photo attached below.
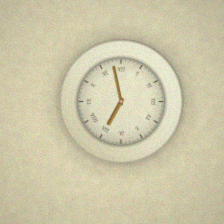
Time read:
h=6 m=58
